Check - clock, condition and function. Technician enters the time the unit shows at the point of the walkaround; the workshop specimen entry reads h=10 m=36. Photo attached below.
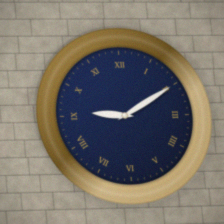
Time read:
h=9 m=10
